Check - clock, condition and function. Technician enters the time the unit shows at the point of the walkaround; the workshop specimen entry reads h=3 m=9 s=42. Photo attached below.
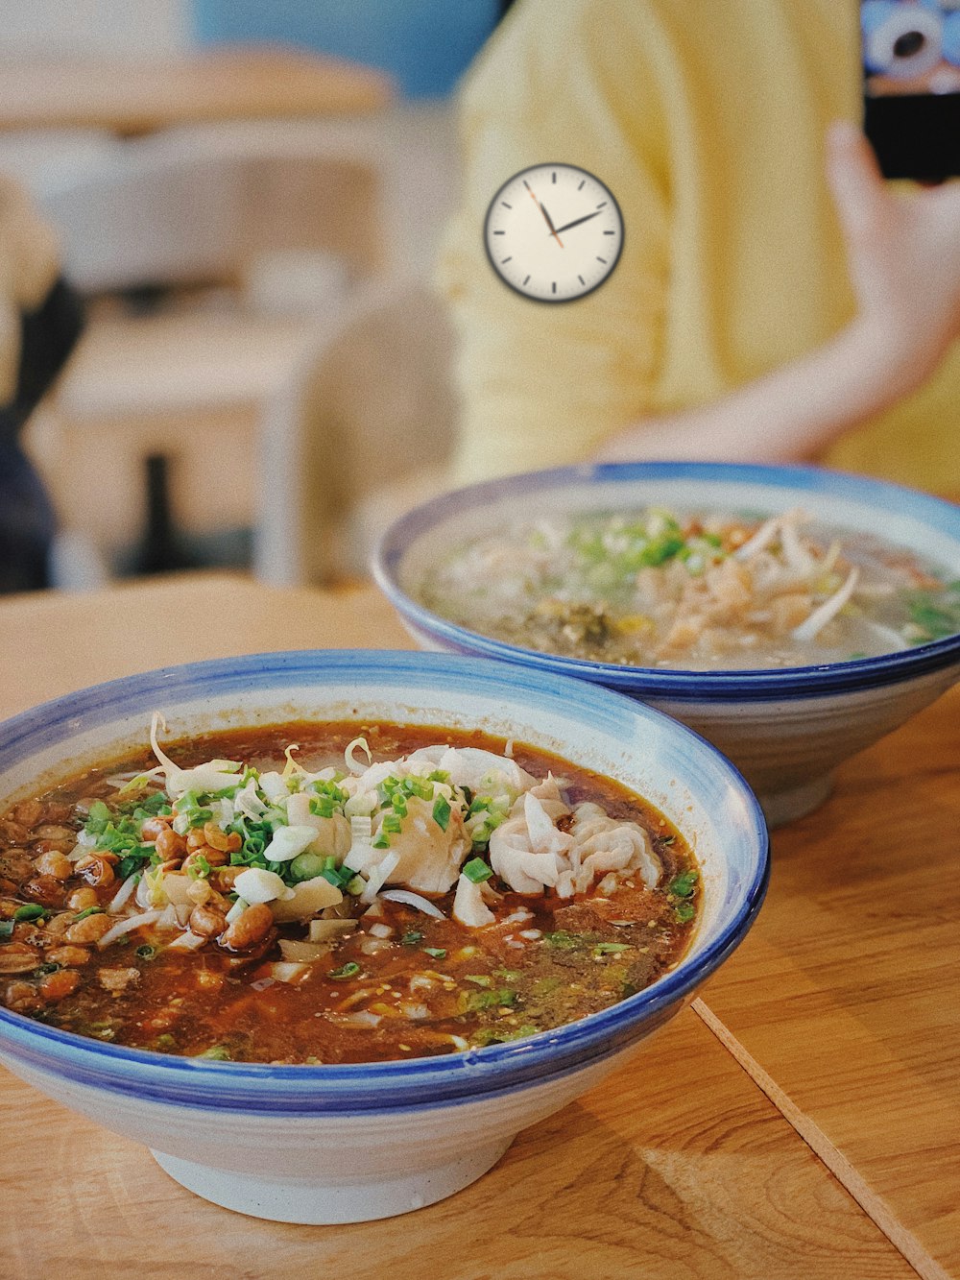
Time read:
h=11 m=10 s=55
